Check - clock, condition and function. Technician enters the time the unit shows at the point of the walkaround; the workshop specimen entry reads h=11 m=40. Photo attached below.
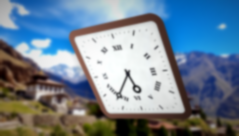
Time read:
h=5 m=37
